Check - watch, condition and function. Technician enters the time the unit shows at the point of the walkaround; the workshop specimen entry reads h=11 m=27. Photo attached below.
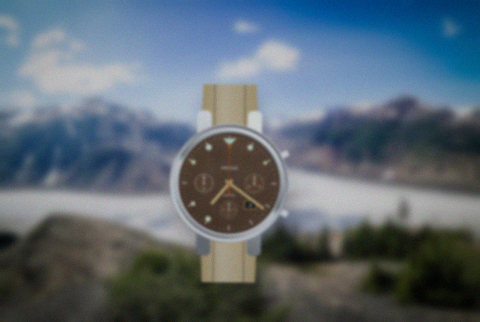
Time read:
h=7 m=21
